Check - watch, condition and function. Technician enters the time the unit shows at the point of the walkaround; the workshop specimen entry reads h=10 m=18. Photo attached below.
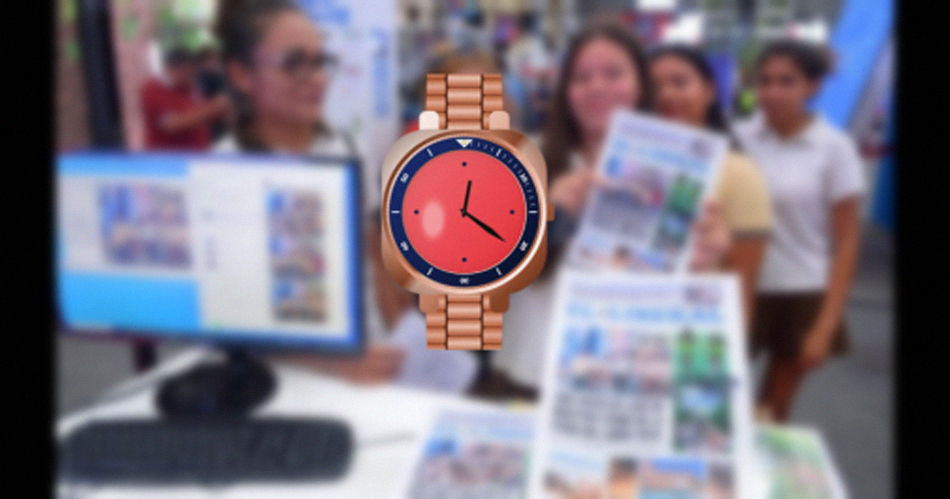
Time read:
h=12 m=21
